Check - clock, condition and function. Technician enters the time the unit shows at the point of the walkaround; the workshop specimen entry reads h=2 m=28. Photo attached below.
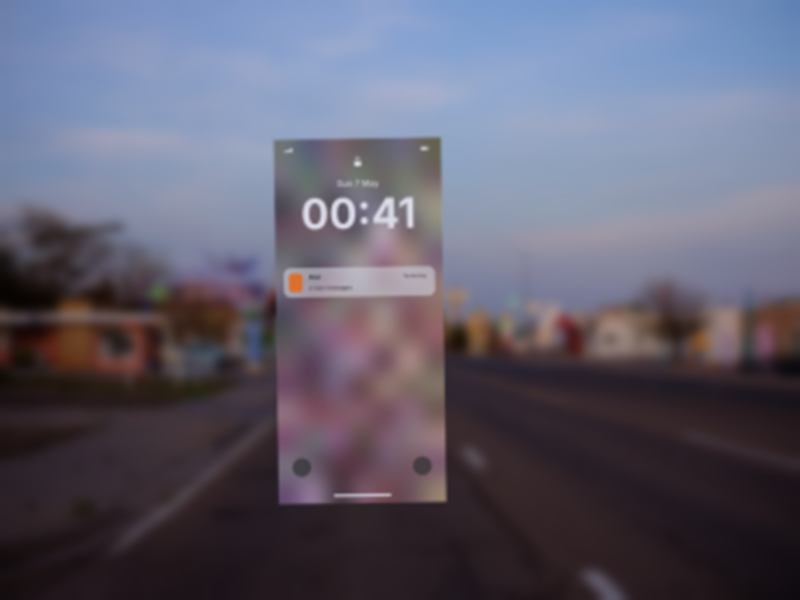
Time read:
h=0 m=41
